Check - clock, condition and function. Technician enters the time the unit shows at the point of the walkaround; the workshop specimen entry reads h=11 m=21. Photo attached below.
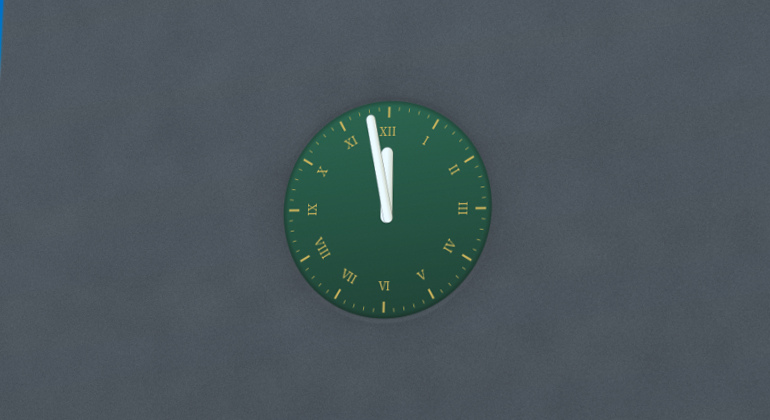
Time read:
h=11 m=58
